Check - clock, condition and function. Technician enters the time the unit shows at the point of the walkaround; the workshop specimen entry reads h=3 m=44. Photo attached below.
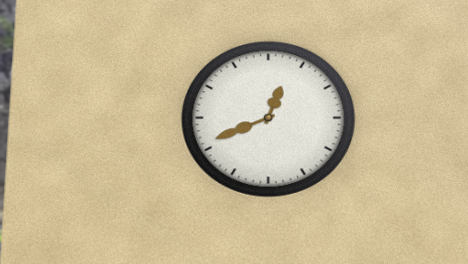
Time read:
h=12 m=41
